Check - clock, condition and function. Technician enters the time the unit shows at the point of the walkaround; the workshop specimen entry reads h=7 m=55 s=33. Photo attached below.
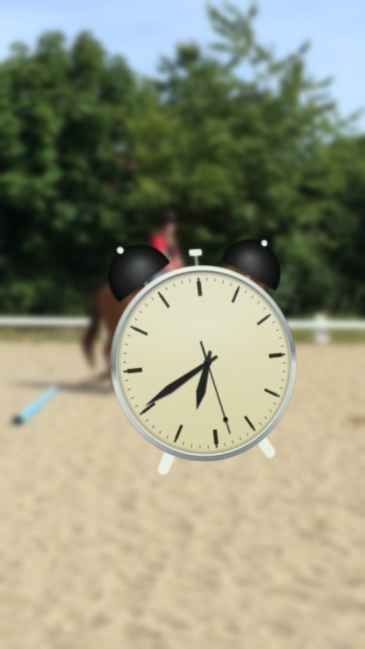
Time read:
h=6 m=40 s=28
